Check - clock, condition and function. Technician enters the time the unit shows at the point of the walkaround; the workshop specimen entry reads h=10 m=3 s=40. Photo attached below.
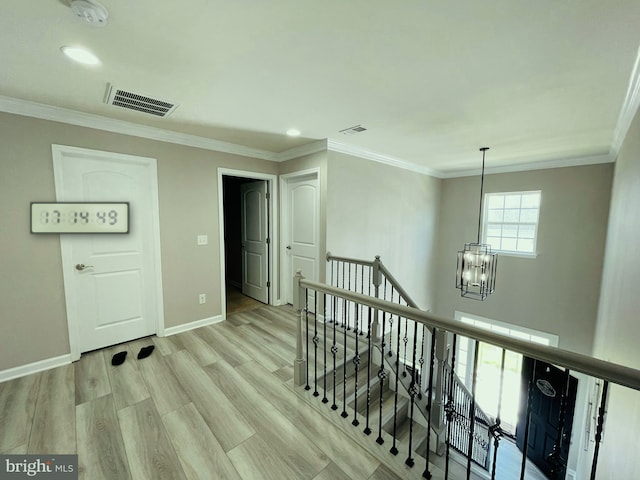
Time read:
h=17 m=14 s=49
